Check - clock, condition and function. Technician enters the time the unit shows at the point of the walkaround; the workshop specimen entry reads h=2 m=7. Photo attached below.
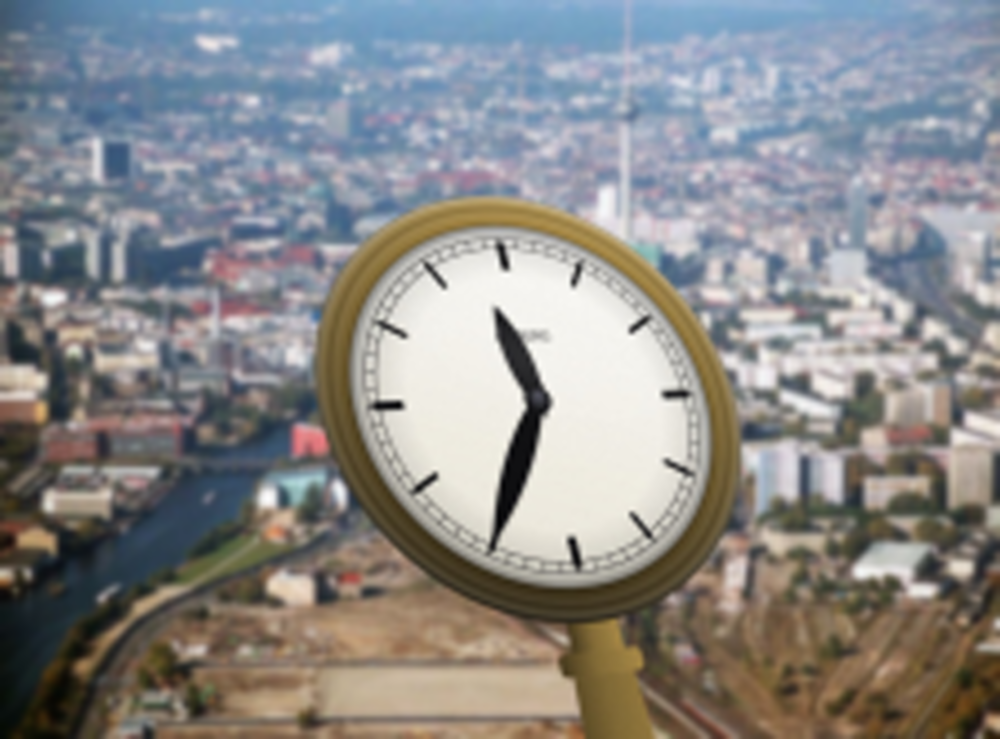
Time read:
h=11 m=35
